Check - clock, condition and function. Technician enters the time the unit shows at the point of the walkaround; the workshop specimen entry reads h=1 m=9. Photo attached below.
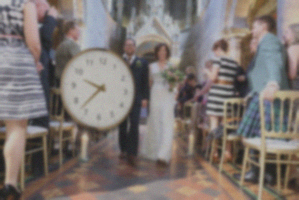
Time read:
h=9 m=37
